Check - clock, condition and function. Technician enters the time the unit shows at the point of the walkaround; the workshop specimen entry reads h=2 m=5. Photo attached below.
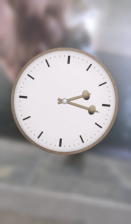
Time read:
h=2 m=17
